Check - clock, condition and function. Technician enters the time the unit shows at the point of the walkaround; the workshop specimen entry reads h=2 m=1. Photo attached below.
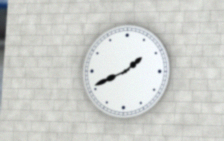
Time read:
h=1 m=41
